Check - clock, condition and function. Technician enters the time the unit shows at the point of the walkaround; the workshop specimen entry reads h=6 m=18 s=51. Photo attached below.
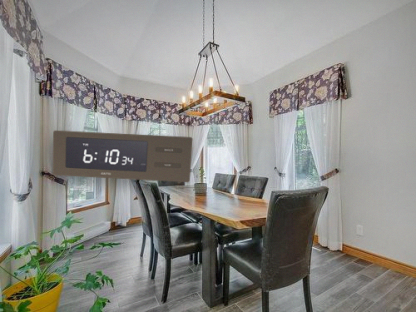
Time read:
h=6 m=10 s=34
